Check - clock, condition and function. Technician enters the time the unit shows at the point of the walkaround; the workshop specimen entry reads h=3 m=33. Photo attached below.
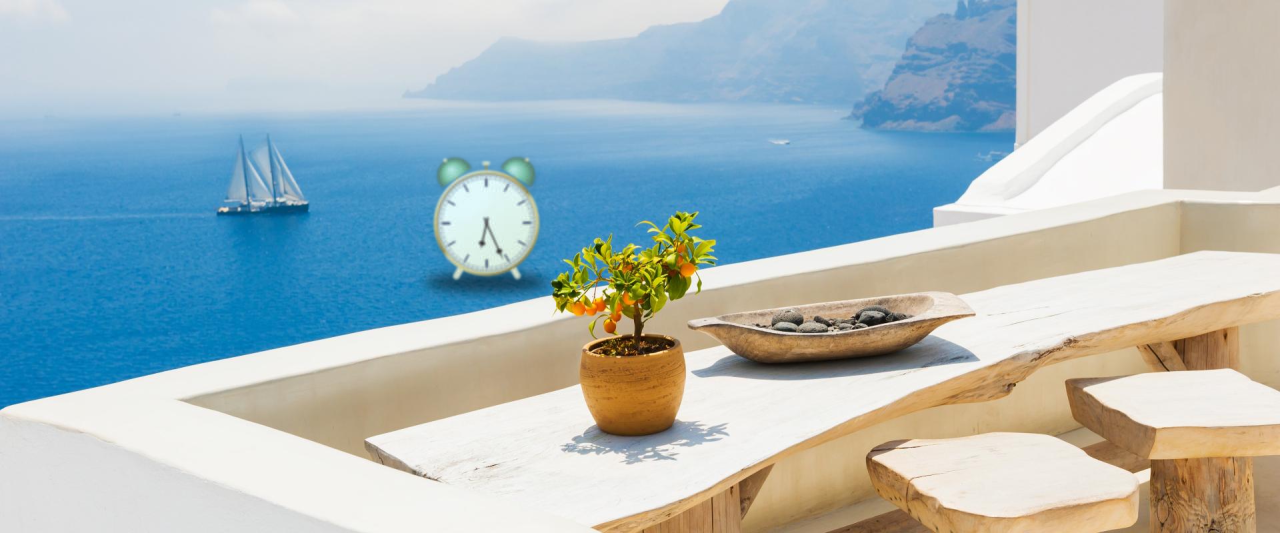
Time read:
h=6 m=26
